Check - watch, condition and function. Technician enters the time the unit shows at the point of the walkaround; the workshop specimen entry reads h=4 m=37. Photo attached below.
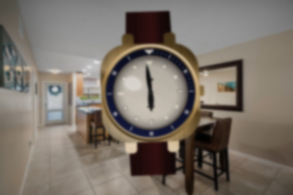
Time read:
h=5 m=59
